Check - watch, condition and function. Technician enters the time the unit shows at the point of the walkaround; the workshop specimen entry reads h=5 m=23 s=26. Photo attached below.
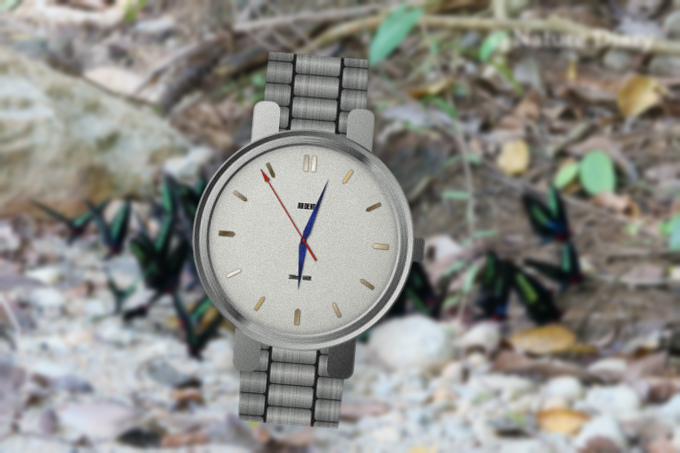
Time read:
h=6 m=2 s=54
